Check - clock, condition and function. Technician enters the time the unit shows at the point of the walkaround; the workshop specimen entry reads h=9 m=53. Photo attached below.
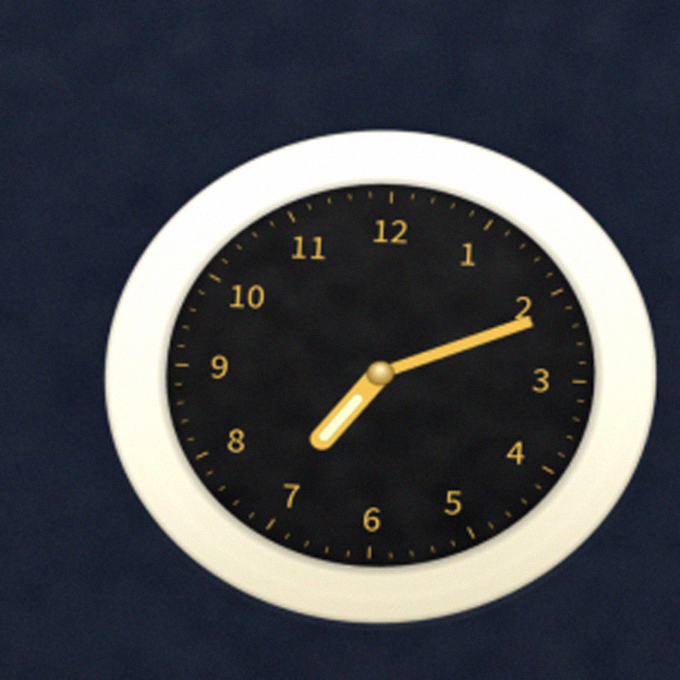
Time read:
h=7 m=11
